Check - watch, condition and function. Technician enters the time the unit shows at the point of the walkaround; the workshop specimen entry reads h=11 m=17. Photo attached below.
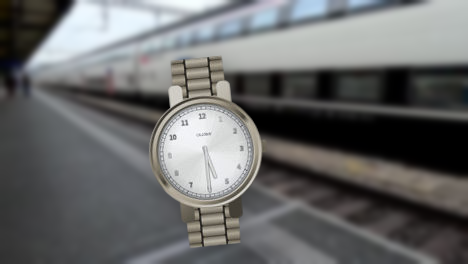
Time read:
h=5 m=30
